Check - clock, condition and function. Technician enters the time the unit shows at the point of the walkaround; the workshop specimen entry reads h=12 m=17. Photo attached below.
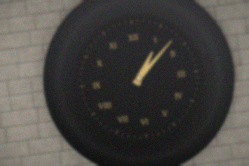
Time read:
h=1 m=8
